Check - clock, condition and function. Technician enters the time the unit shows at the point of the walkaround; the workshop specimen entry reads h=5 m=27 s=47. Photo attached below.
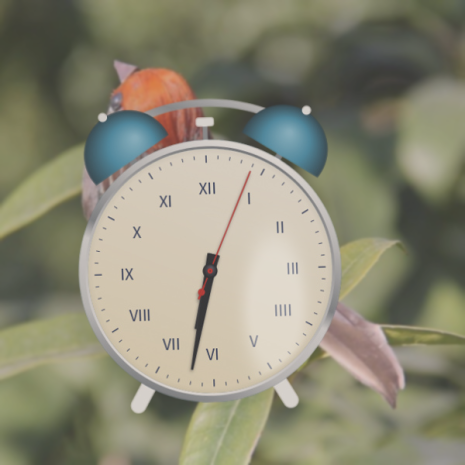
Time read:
h=6 m=32 s=4
